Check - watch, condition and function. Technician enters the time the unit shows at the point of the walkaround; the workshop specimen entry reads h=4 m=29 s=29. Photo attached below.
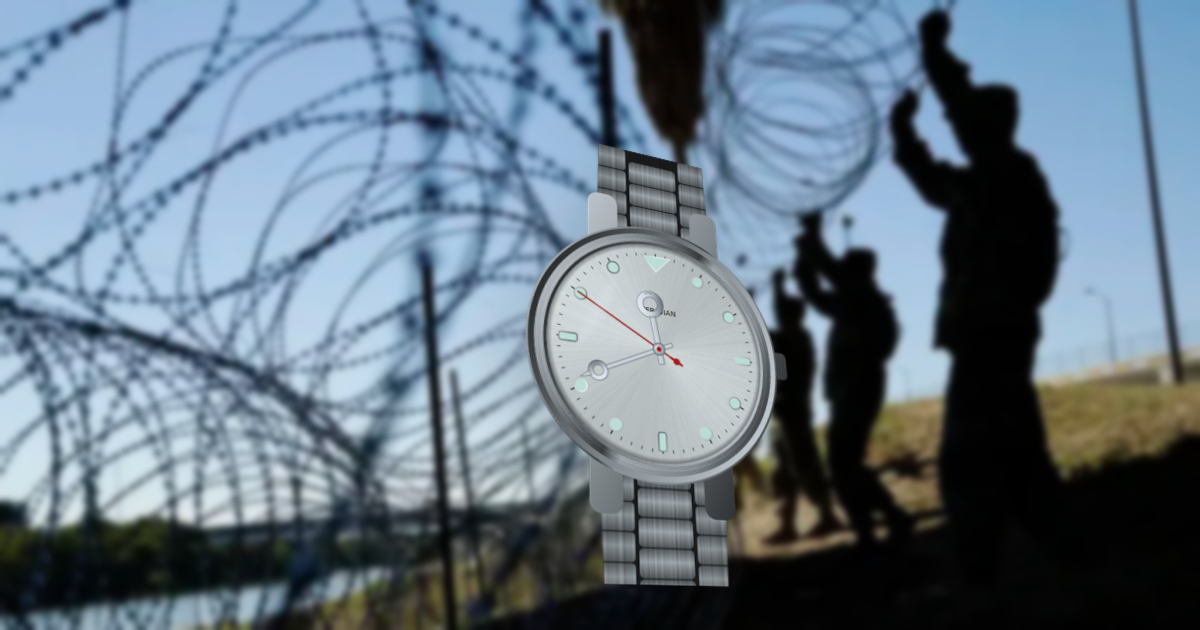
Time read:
h=11 m=40 s=50
